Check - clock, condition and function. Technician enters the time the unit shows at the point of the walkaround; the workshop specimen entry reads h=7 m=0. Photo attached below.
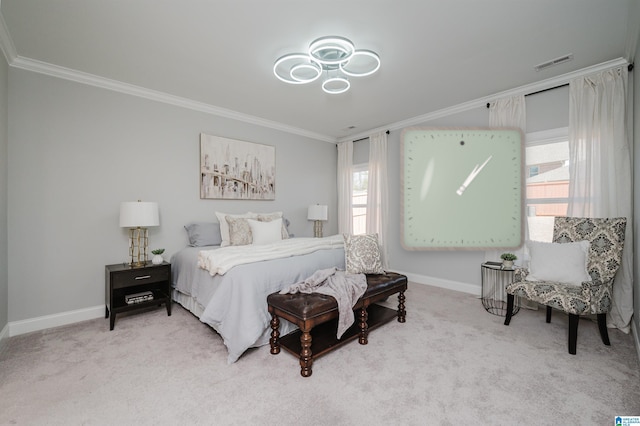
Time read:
h=1 m=7
